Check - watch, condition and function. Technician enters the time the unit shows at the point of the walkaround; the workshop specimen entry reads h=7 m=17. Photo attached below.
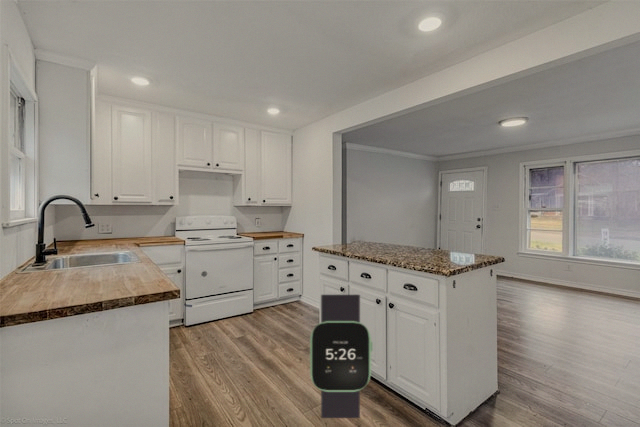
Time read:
h=5 m=26
